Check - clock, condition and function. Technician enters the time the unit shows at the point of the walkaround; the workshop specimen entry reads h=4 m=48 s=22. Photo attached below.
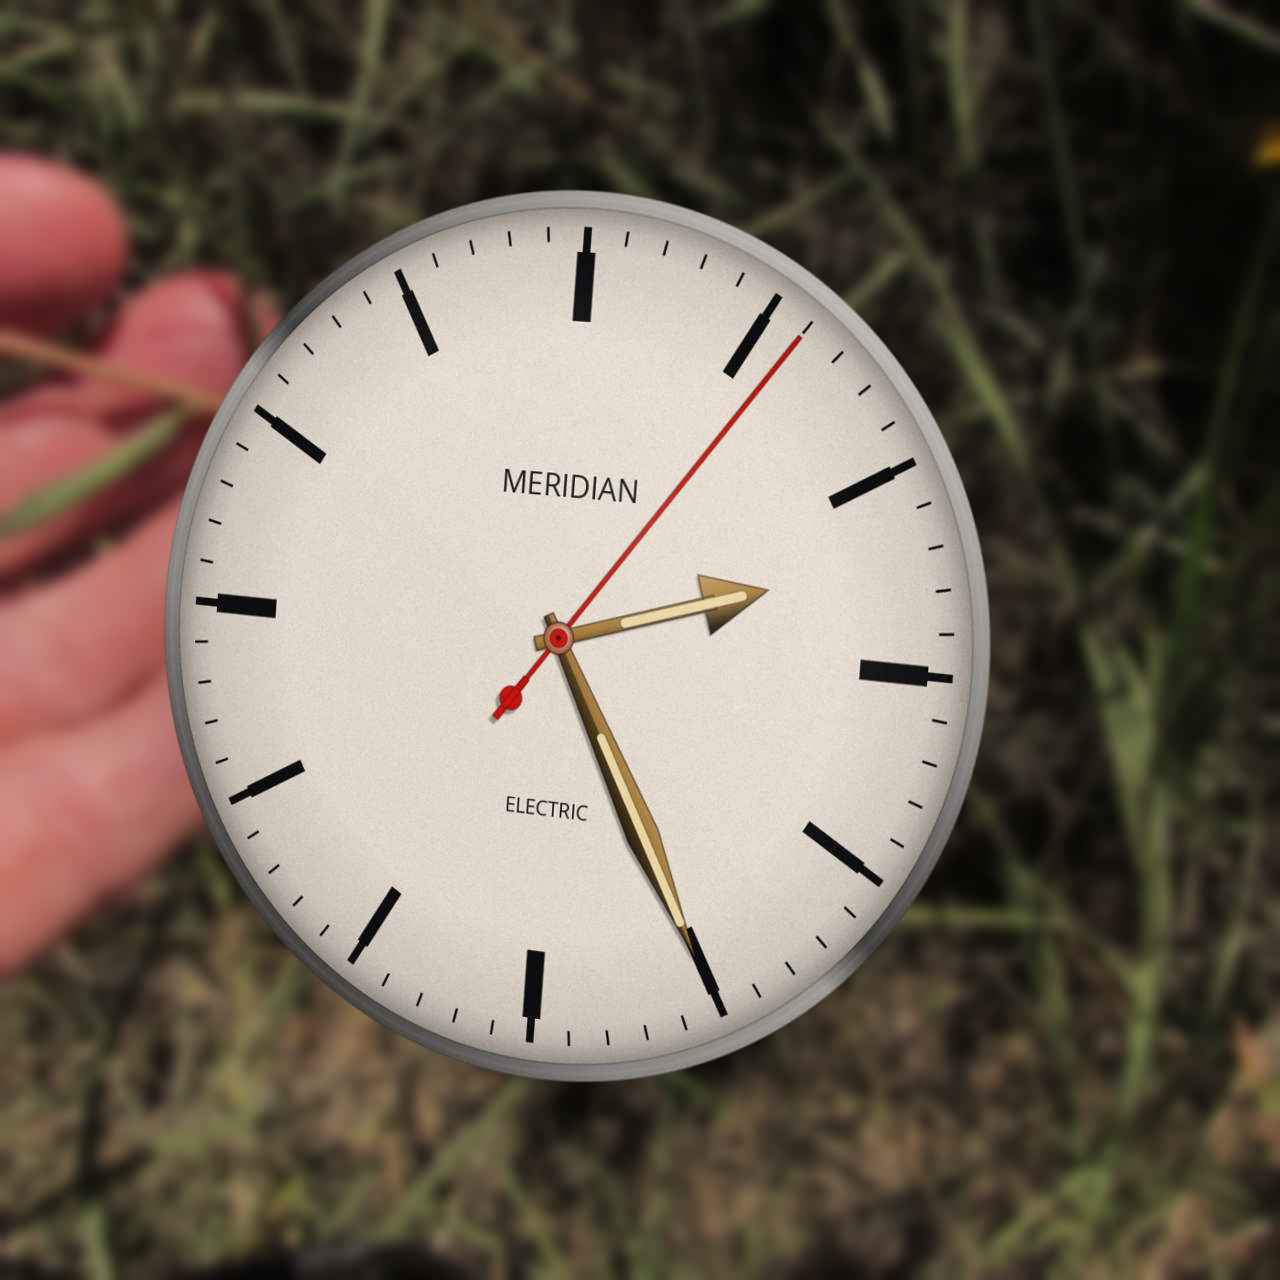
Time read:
h=2 m=25 s=6
